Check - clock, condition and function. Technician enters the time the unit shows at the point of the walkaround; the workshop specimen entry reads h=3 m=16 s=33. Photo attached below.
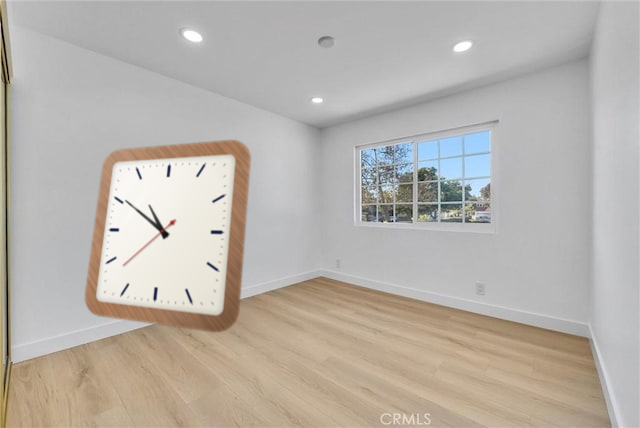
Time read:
h=10 m=50 s=38
